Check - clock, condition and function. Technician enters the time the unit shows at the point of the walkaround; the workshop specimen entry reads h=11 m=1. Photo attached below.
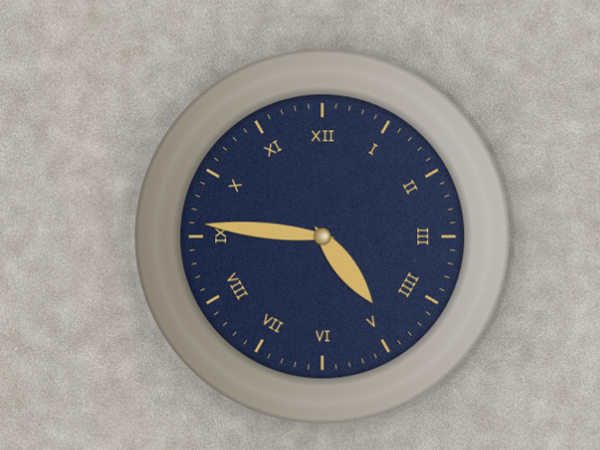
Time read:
h=4 m=46
